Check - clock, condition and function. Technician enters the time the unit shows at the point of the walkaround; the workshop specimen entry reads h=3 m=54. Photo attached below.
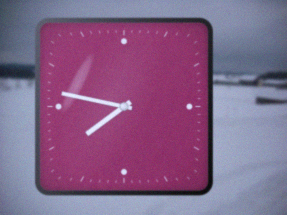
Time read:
h=7 m=47
